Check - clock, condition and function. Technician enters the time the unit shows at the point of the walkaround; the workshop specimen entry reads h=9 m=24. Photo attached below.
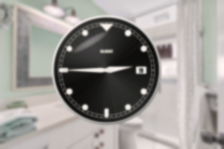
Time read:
h=2 m=45
